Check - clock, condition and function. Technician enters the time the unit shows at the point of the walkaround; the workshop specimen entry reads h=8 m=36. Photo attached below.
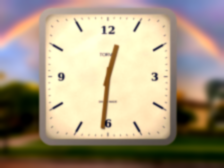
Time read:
h=12 m=31
